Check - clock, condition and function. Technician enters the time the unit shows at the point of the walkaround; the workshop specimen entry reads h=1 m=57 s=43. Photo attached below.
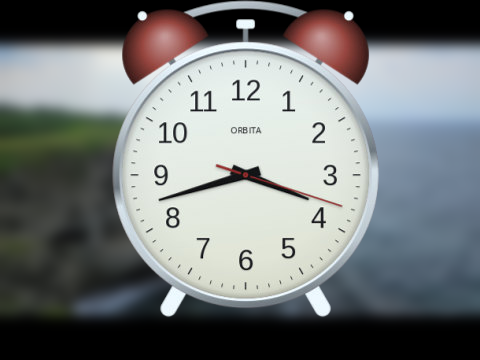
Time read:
h=3 m=42 s=18
